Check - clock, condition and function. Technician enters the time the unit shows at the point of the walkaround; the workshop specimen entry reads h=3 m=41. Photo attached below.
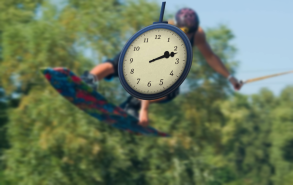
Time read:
h=2 m=12
